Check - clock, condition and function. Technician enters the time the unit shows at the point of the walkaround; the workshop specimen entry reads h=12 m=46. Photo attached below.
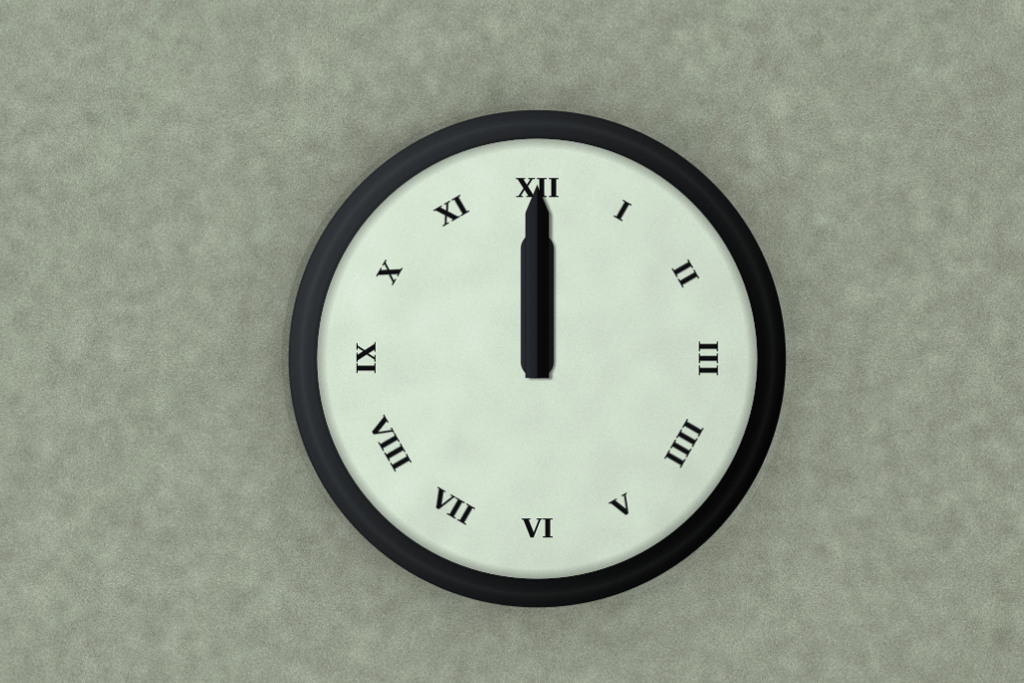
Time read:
h=12 m=0
